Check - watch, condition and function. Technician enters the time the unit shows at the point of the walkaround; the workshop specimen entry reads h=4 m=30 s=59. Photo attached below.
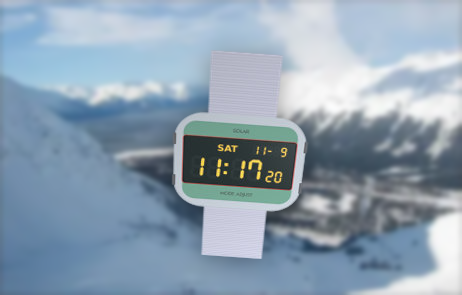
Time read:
h=11 m=17 s=20
